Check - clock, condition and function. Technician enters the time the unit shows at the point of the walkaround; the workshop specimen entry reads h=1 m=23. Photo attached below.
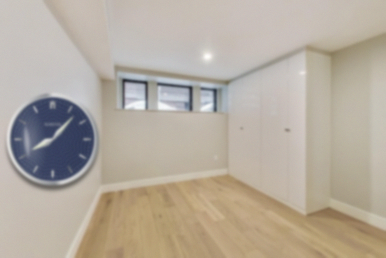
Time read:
h=8 m=7
